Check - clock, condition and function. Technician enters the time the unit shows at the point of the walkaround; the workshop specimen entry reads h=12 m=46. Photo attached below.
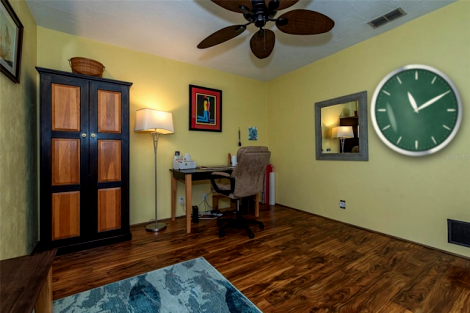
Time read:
h=11 m=10
